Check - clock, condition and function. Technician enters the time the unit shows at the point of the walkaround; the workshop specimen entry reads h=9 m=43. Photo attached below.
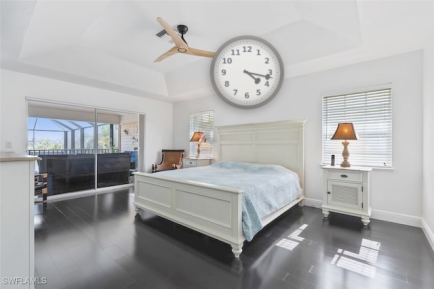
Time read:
h=4 m=17
